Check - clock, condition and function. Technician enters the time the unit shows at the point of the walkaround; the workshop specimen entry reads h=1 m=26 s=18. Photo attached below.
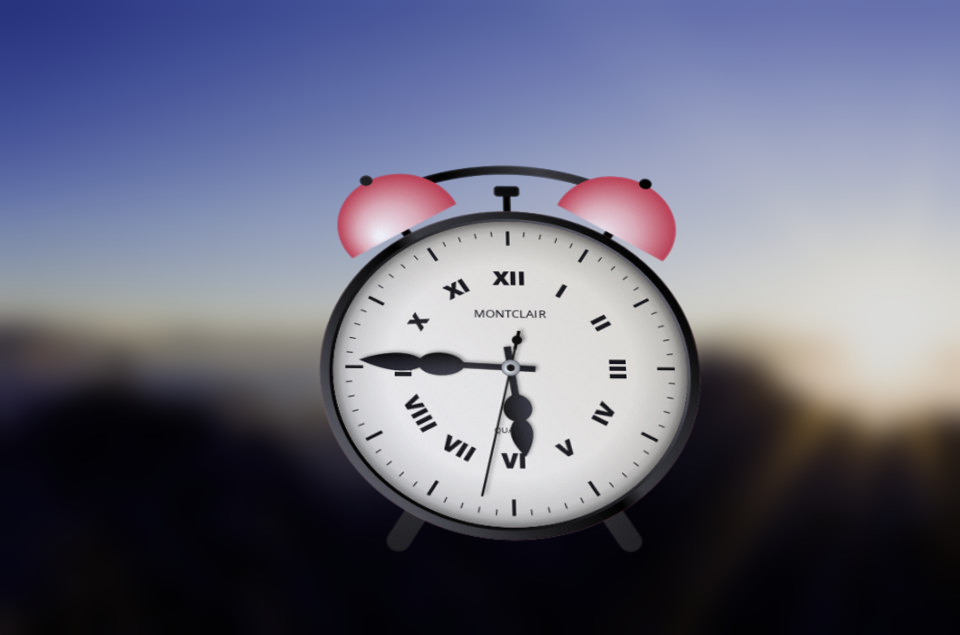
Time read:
h=5 m=45 s=32
